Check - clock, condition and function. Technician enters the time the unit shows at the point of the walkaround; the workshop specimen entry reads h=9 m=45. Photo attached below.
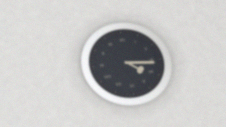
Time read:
h=4 m=16
